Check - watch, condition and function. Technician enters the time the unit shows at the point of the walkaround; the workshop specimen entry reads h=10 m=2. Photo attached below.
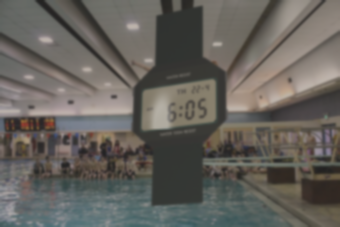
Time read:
h=6 m=5
